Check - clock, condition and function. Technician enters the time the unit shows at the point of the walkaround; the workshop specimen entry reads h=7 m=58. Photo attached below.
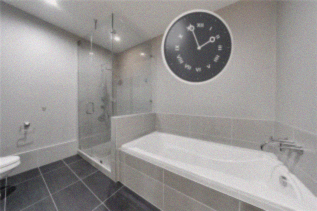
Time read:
h=1 m=56
